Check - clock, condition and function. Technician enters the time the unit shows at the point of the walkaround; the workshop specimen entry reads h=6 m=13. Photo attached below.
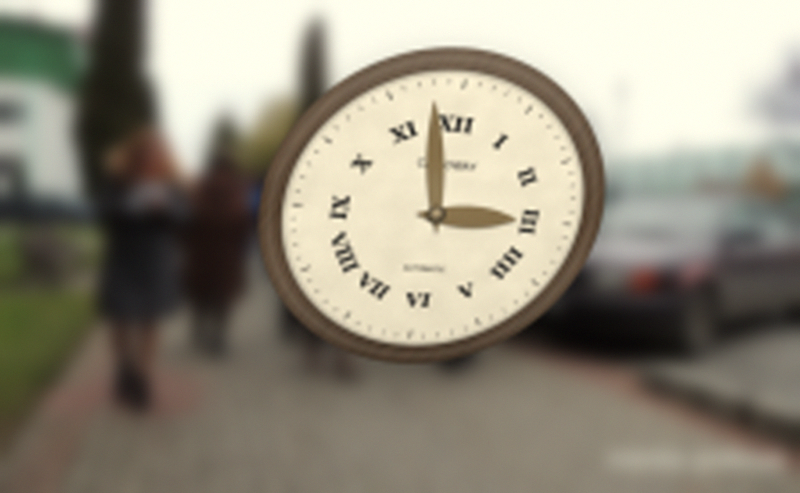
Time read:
h=2 m=58
